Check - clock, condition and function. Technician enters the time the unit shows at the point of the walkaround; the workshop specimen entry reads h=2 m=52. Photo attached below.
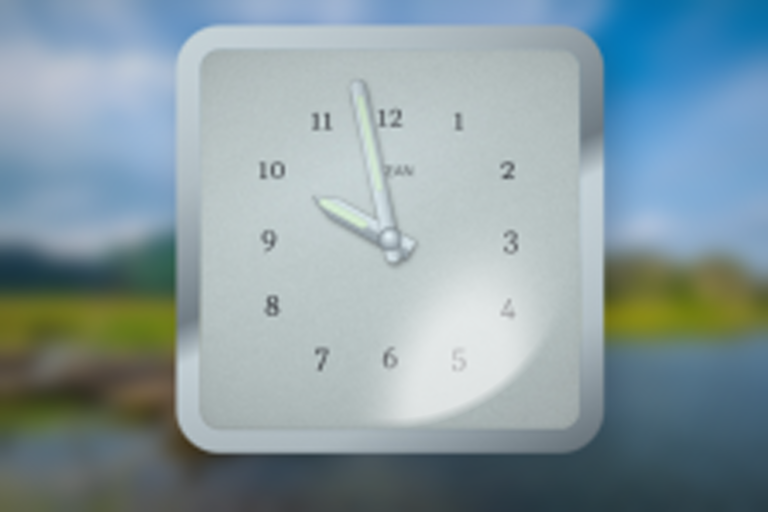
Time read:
h=9 m=58
